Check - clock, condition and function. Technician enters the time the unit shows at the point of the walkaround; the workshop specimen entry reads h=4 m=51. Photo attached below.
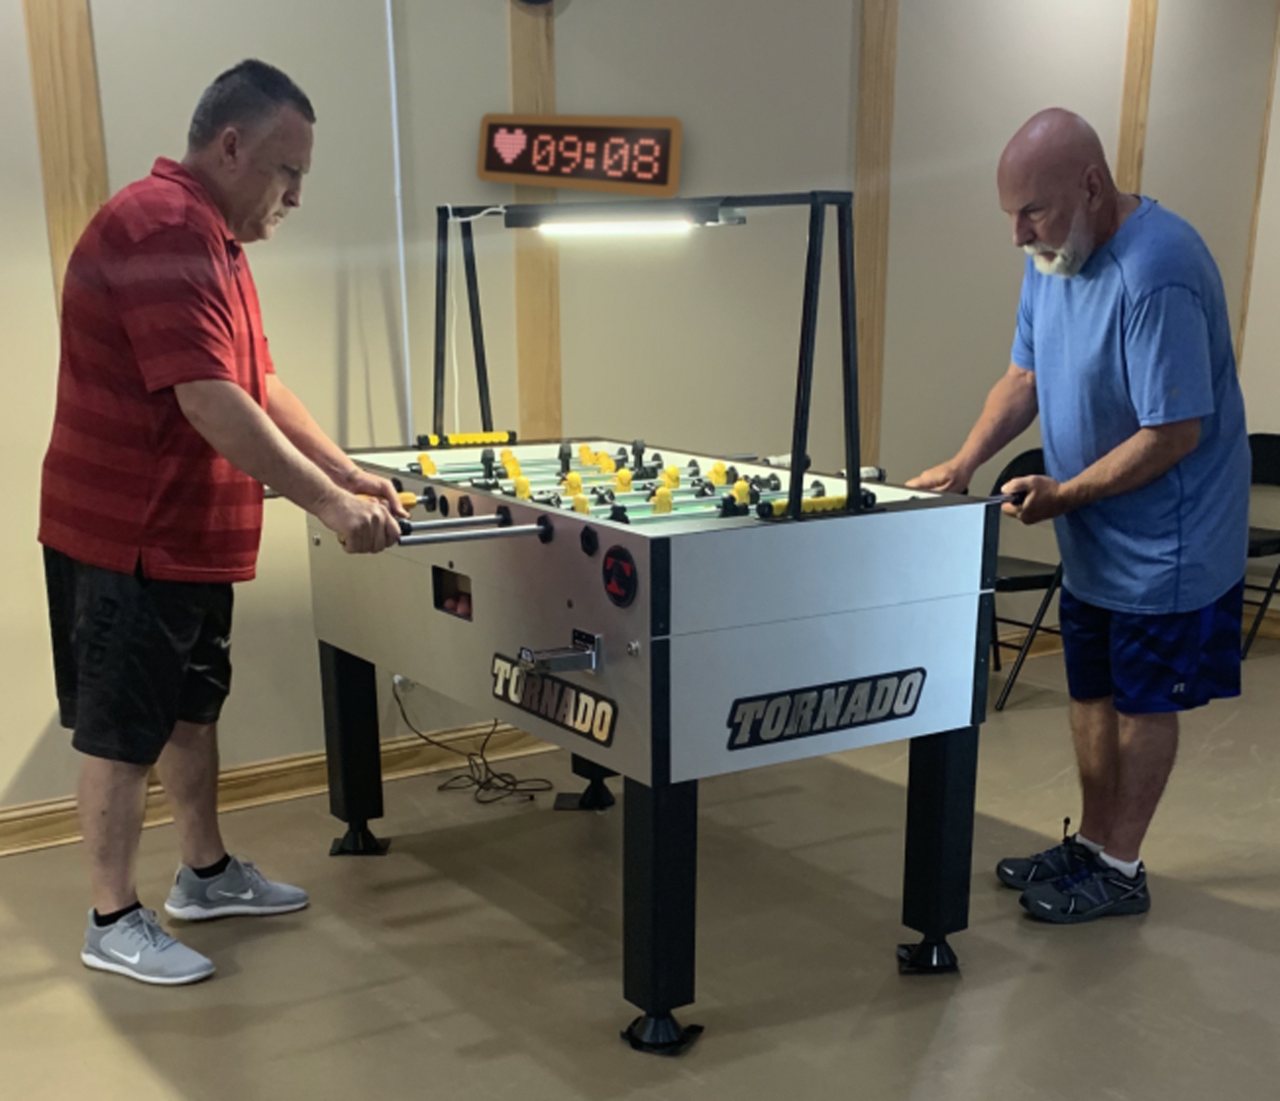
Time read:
h=9 m=8
